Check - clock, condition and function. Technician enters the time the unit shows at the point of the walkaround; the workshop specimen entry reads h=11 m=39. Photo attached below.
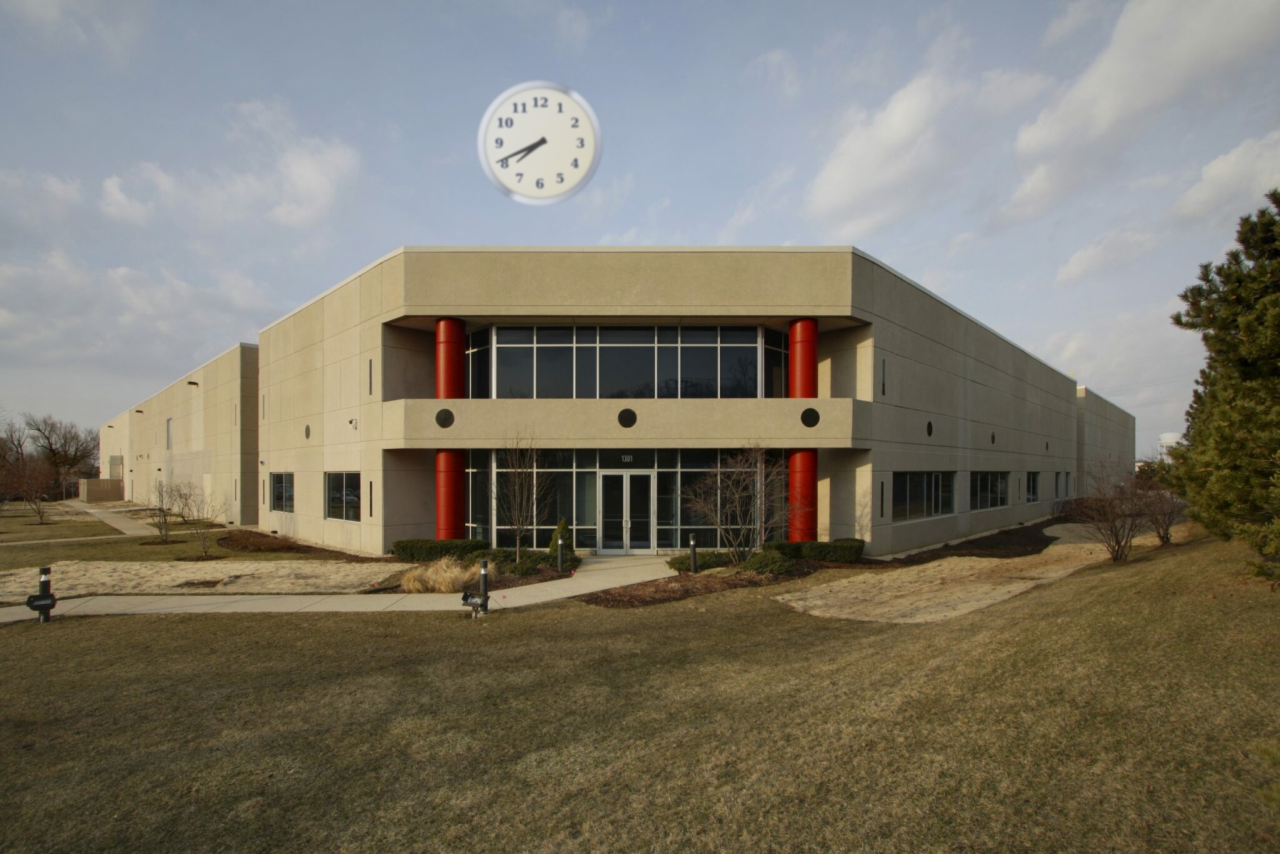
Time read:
h=7 m=41
